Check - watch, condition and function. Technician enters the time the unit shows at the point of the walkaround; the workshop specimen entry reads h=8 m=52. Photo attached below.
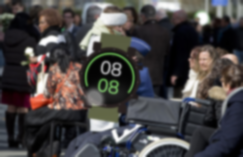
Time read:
h=8 m=8
